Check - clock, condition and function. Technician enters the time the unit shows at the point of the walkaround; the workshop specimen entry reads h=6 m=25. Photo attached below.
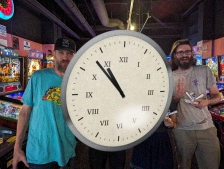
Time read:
h=10 m=53
